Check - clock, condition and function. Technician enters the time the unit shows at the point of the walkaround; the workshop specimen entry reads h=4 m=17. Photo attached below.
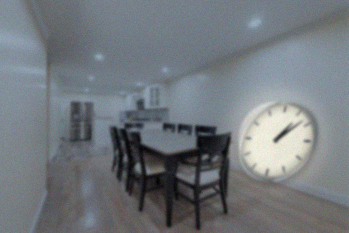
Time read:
h=1 m=8
